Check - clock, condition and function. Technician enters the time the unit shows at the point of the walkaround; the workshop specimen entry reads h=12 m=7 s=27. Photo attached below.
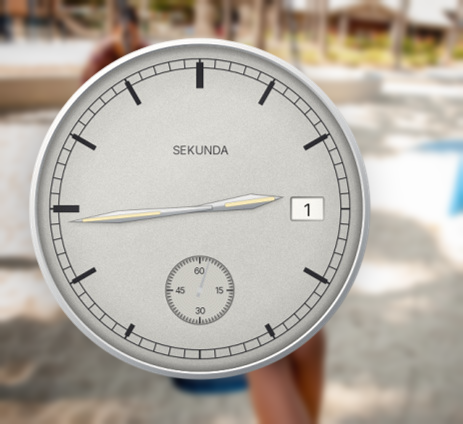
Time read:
h=2 m=44 s=3
